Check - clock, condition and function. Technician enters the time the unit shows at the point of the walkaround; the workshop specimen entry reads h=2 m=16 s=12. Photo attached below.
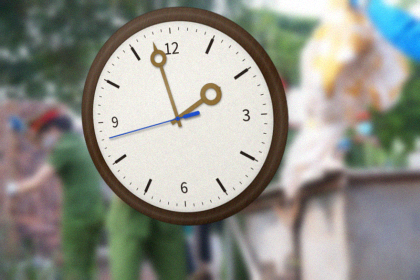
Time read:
h=1 m=57 s=43
